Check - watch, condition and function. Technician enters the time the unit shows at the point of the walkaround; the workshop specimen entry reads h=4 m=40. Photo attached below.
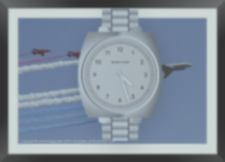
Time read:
h=4 m=27
